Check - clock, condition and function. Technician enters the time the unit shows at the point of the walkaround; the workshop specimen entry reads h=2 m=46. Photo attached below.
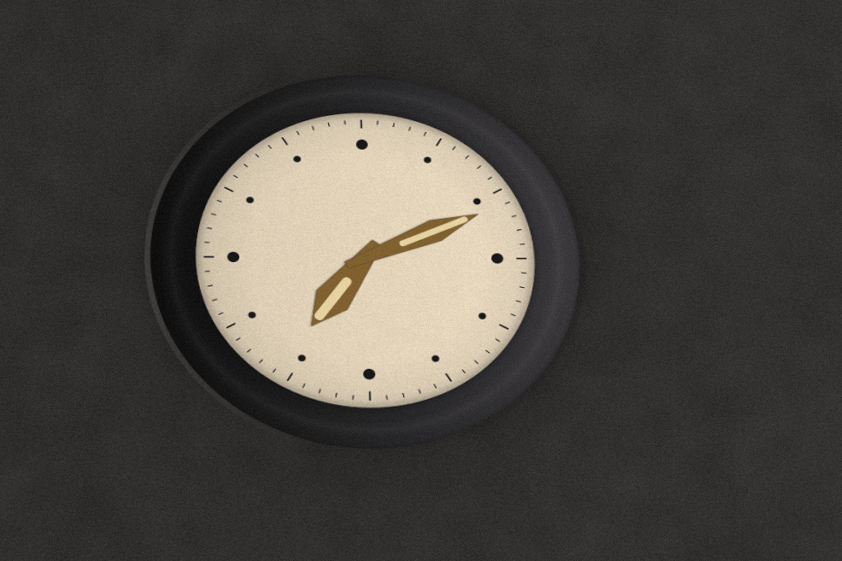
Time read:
h=7 m=11
